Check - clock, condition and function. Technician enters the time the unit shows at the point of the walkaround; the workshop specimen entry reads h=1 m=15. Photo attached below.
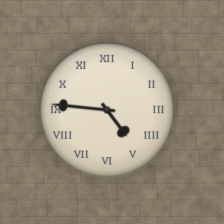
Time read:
h=4 m=46
